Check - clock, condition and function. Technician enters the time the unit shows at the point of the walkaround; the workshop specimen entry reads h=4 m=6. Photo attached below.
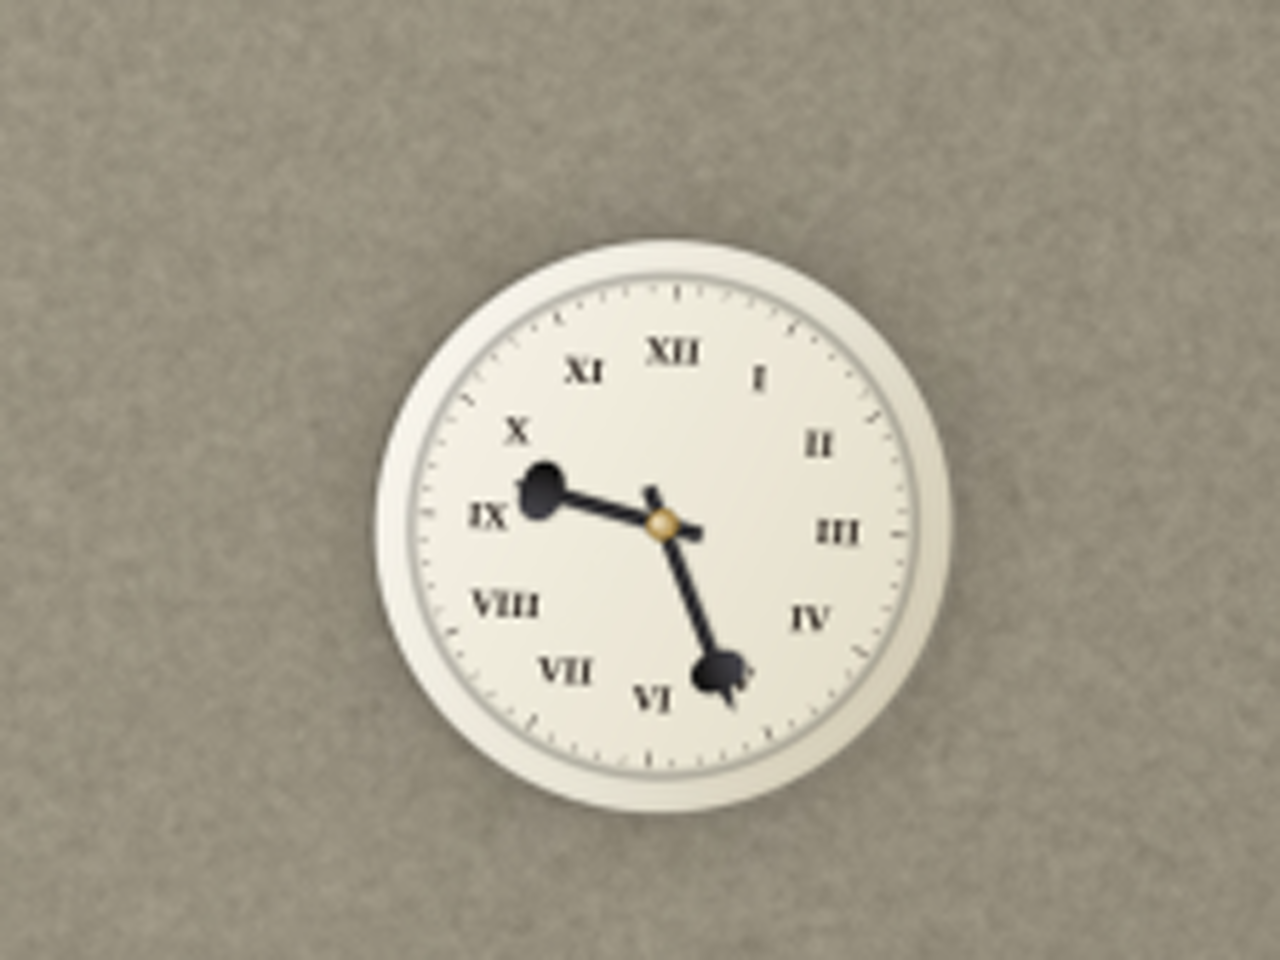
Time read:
h=9 m=26
